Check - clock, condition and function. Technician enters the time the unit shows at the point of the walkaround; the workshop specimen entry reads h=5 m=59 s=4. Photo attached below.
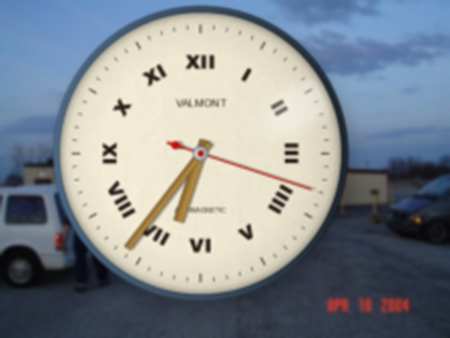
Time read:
h=6 m=36 s=18
